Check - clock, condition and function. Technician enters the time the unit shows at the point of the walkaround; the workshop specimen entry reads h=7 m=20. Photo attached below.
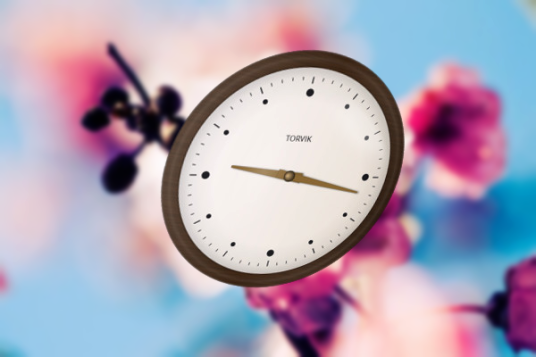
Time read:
h=9 m=17
